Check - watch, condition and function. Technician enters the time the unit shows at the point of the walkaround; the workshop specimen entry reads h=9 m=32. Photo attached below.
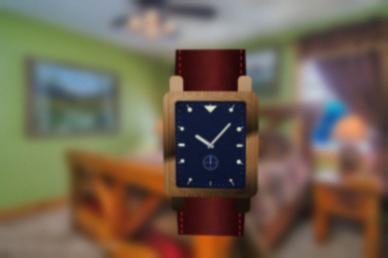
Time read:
h=10 m=7
